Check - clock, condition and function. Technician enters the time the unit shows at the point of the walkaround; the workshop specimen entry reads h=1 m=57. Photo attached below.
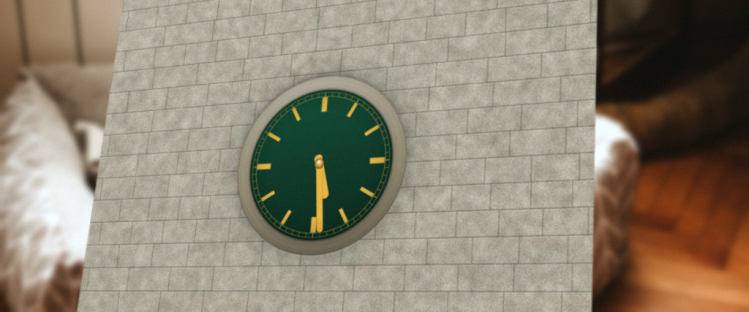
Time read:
h=5 m=29
